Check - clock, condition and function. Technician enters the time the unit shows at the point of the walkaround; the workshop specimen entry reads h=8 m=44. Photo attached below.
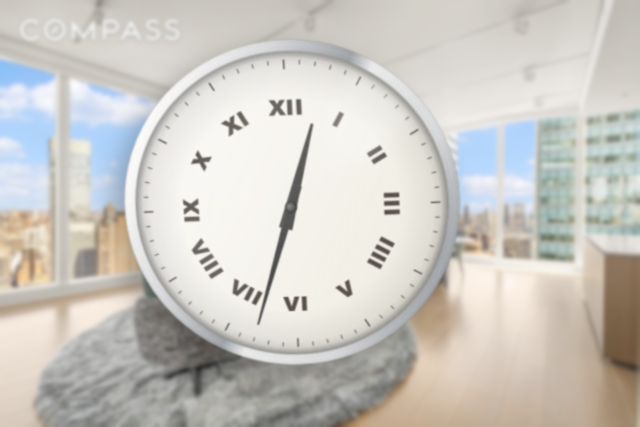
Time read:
h=12 m=33
